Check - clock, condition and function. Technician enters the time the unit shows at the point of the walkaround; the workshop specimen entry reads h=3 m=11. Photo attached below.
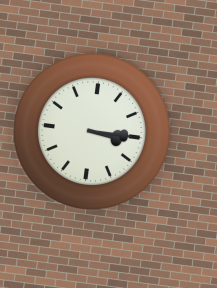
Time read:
h=3 m=15
